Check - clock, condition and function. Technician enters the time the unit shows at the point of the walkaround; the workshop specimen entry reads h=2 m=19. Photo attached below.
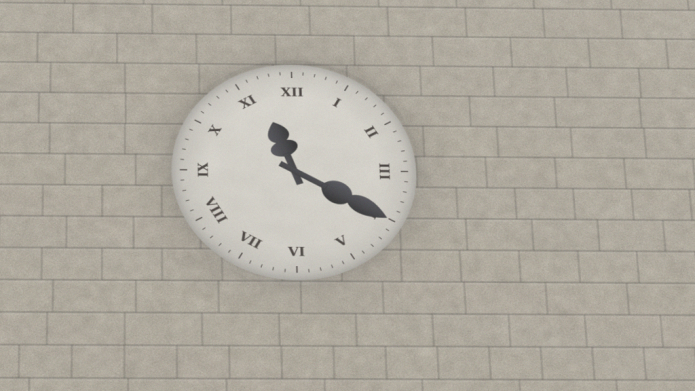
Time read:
h=11 m=20
